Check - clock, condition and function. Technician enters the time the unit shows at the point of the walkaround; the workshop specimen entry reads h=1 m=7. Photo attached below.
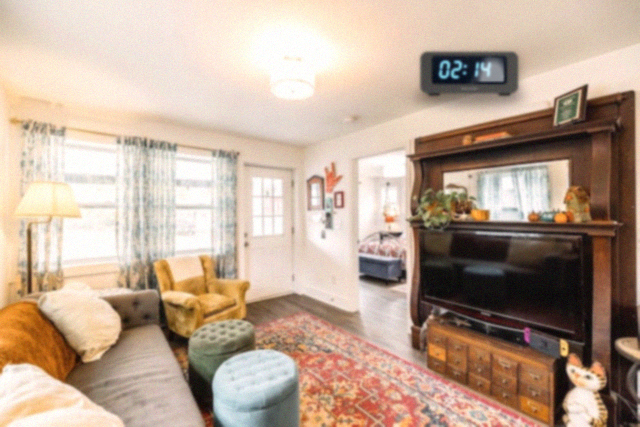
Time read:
h=2 m=14
